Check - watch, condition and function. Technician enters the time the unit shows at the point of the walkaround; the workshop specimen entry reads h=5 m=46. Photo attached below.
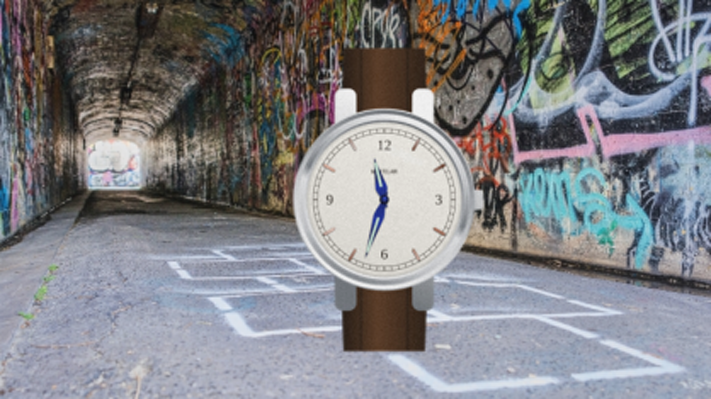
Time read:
h=11 m=33
